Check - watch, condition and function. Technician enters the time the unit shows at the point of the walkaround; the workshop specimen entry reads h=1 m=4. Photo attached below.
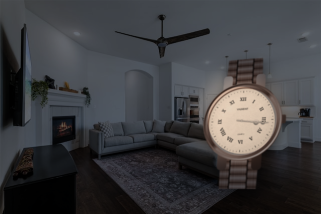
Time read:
h=3 m=16
